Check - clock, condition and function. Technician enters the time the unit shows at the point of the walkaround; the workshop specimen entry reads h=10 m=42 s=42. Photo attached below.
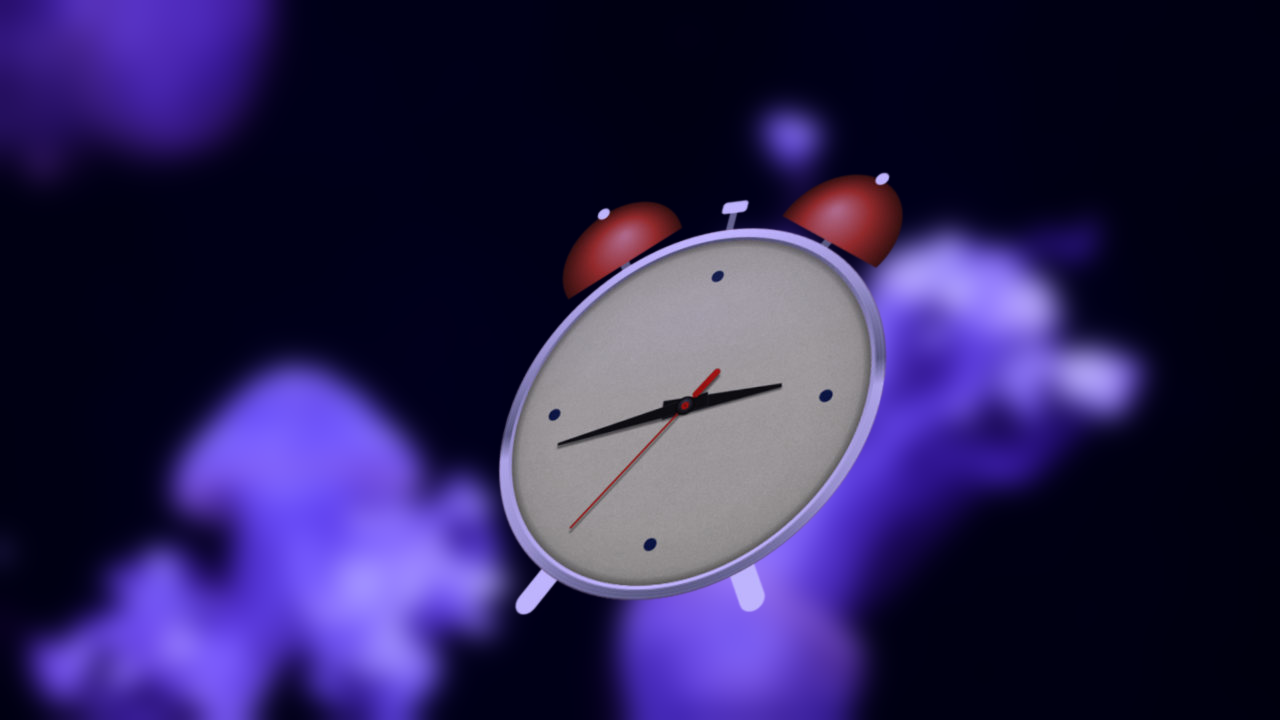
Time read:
h=2 m=42 s=36
